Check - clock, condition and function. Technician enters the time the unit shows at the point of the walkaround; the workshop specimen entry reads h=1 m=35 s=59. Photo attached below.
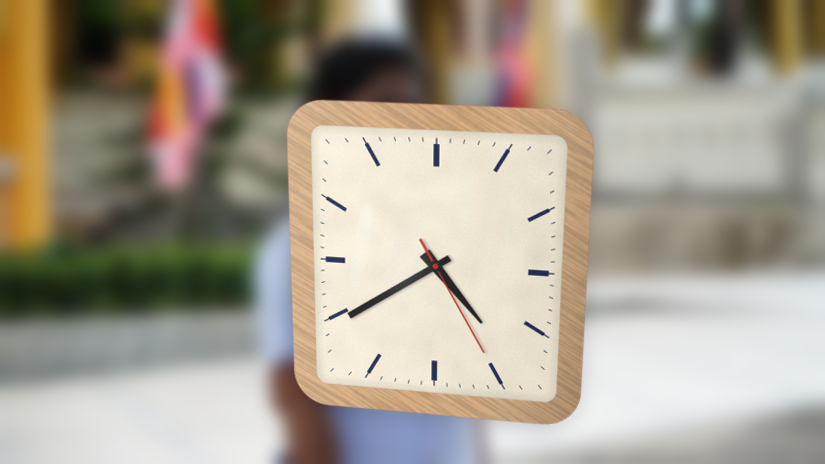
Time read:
h=4 m=39 s=25
